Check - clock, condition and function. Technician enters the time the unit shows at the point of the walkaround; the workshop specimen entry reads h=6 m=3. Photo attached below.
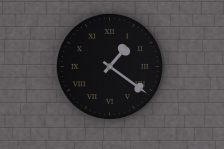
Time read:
h=1 m=21
